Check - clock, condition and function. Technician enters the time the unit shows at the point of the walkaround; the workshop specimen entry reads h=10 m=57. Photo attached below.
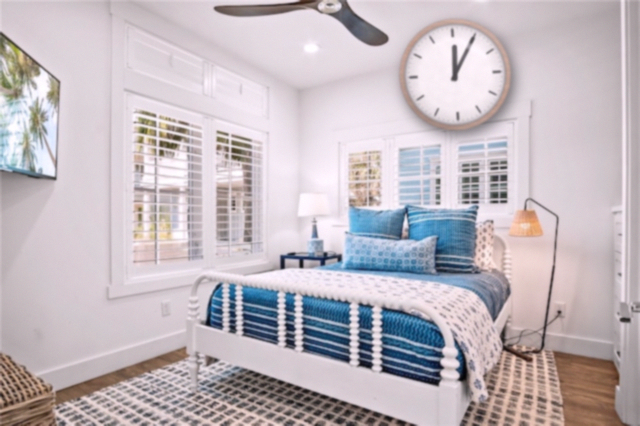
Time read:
h=12 m=5
